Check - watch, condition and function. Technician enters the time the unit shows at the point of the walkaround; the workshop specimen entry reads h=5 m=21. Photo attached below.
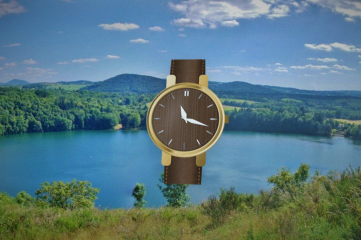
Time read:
h=11 m=18
